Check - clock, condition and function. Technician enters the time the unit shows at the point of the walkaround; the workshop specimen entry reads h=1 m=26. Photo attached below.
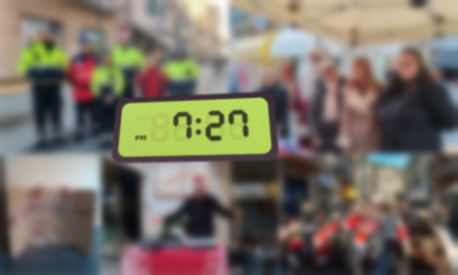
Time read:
h=7 m=27
